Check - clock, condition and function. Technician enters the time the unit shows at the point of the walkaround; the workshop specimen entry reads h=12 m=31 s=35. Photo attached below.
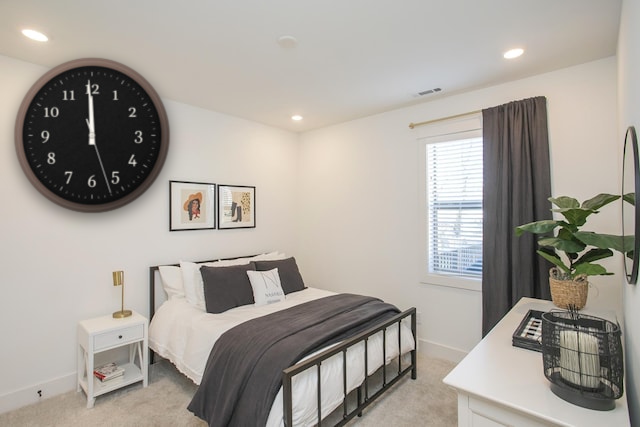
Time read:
h=11 m=59 s=27
